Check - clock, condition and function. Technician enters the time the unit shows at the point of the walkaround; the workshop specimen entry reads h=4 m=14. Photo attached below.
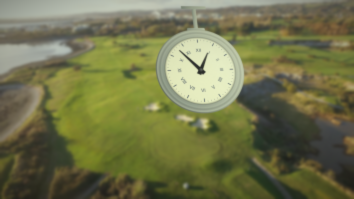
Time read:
h=12 m=53
